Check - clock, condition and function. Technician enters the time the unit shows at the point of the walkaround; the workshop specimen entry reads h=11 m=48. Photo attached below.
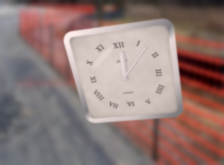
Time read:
h=12 m=7
